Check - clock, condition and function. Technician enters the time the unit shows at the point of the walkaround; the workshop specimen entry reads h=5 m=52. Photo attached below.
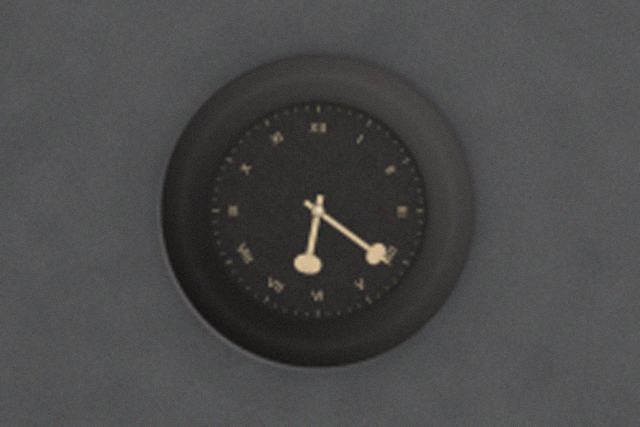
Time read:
h=6 m=21
